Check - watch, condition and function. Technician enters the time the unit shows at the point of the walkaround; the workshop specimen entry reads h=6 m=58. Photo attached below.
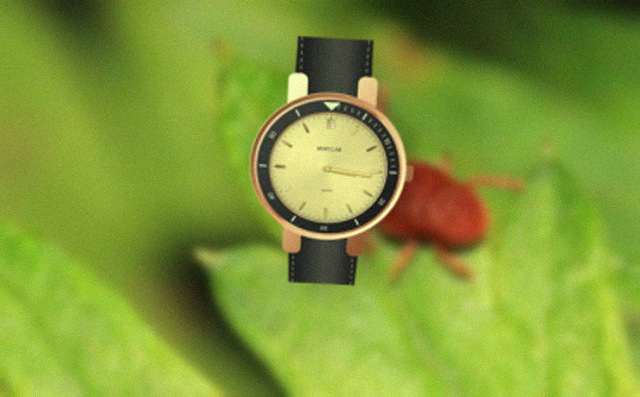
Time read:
h=3 m=16
